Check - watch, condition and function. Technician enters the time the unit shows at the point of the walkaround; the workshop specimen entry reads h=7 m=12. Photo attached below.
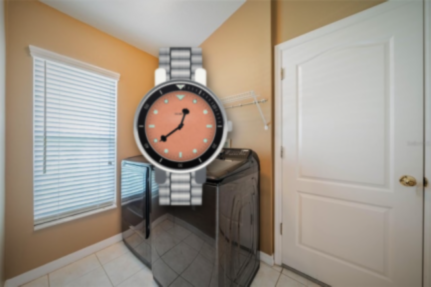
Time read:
h=12 m=39
